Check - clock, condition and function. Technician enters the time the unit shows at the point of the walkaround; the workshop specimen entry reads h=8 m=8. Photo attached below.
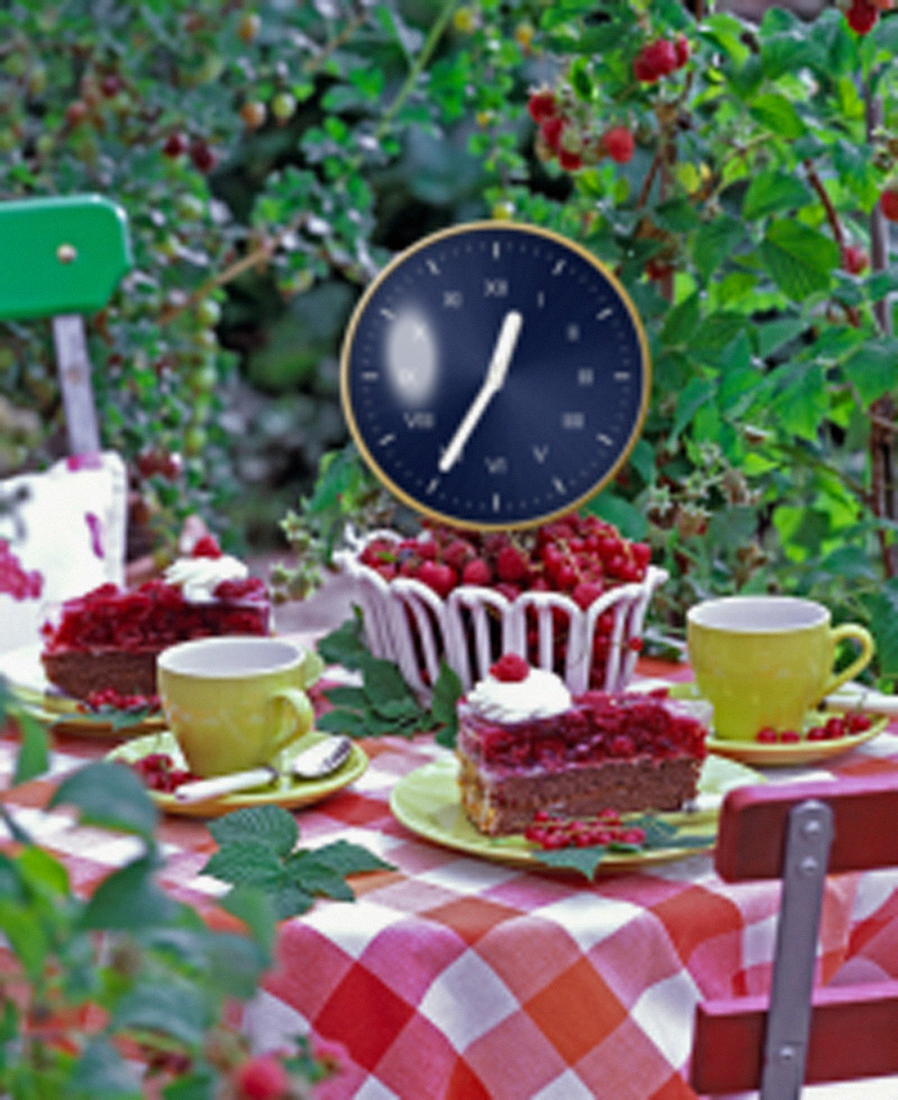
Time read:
h=12 m=35
